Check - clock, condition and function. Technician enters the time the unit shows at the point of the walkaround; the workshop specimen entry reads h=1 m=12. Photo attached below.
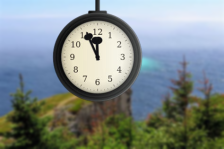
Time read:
h=11 m=56
